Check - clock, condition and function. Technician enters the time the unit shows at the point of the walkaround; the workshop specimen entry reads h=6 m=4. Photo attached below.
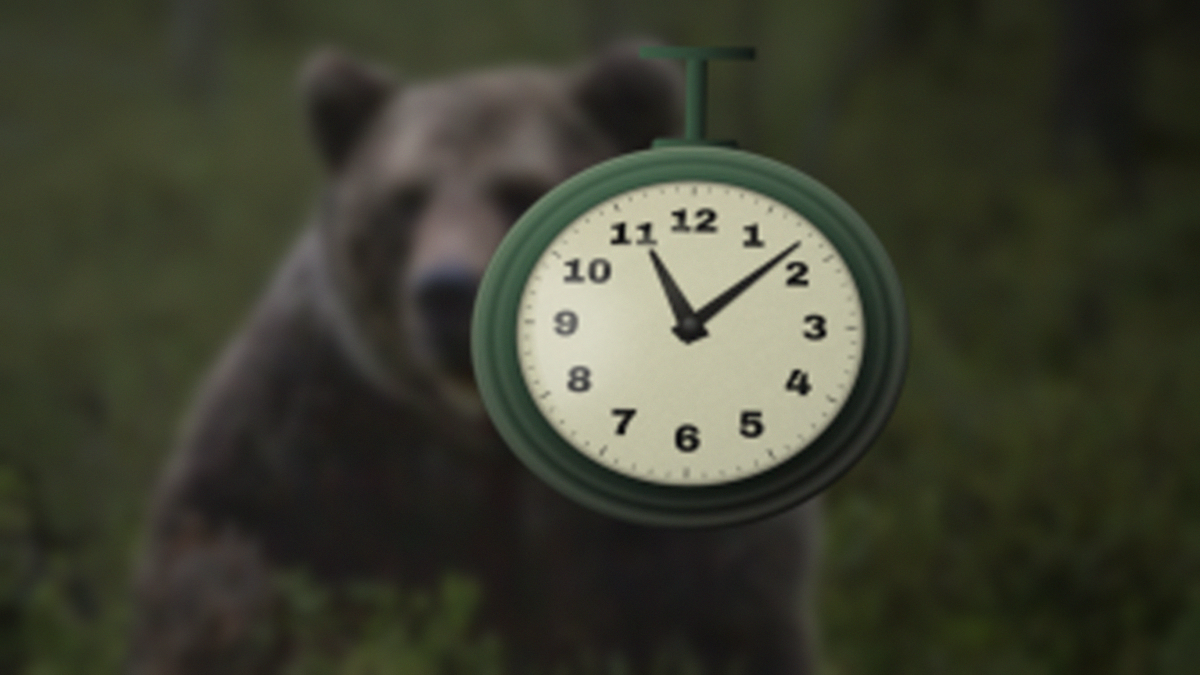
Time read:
h=11 m=8
